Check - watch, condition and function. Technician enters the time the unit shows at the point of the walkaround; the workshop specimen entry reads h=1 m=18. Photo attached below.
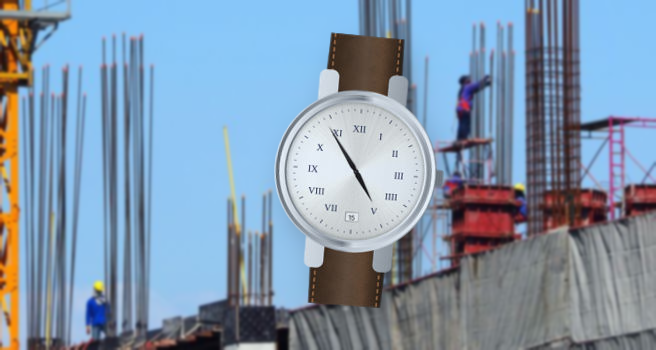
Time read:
h=4 m=54
